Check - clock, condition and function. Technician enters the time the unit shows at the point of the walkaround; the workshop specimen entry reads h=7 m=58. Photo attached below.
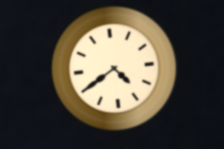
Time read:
h=4 m=40
